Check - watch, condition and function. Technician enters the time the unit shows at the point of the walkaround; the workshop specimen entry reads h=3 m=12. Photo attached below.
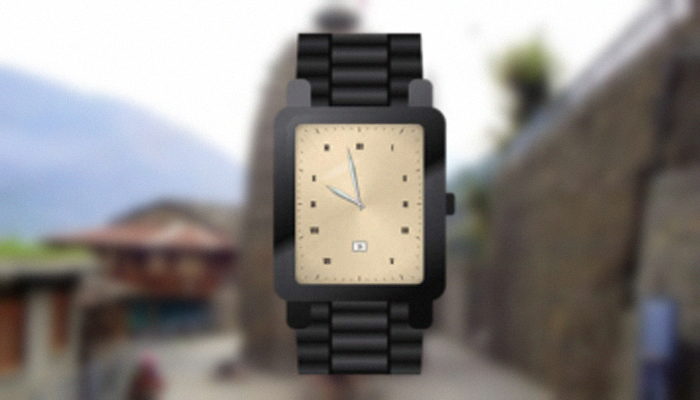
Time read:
h=9 m=58
